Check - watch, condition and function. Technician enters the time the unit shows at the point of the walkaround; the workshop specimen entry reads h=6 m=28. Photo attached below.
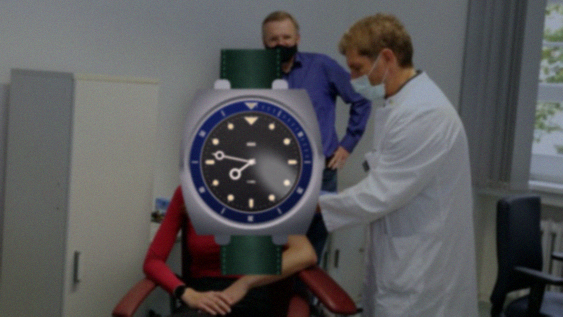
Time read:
h=7 m=47
